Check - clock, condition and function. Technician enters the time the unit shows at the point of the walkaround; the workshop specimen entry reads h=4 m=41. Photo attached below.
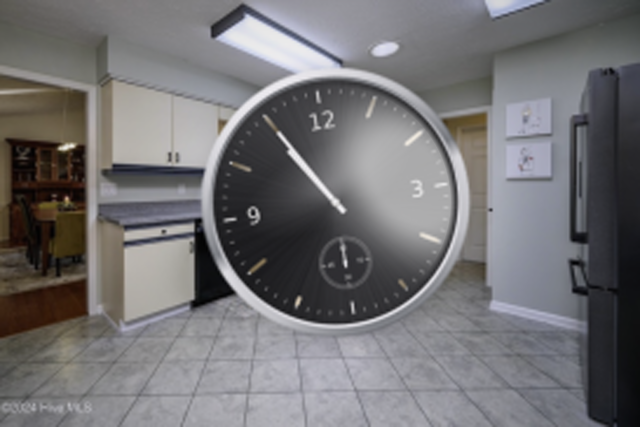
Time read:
h=10 m=55
